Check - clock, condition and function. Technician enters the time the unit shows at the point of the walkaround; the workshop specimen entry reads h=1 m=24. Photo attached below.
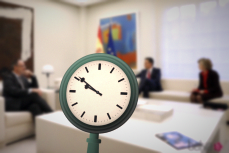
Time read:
h=9 m=51
